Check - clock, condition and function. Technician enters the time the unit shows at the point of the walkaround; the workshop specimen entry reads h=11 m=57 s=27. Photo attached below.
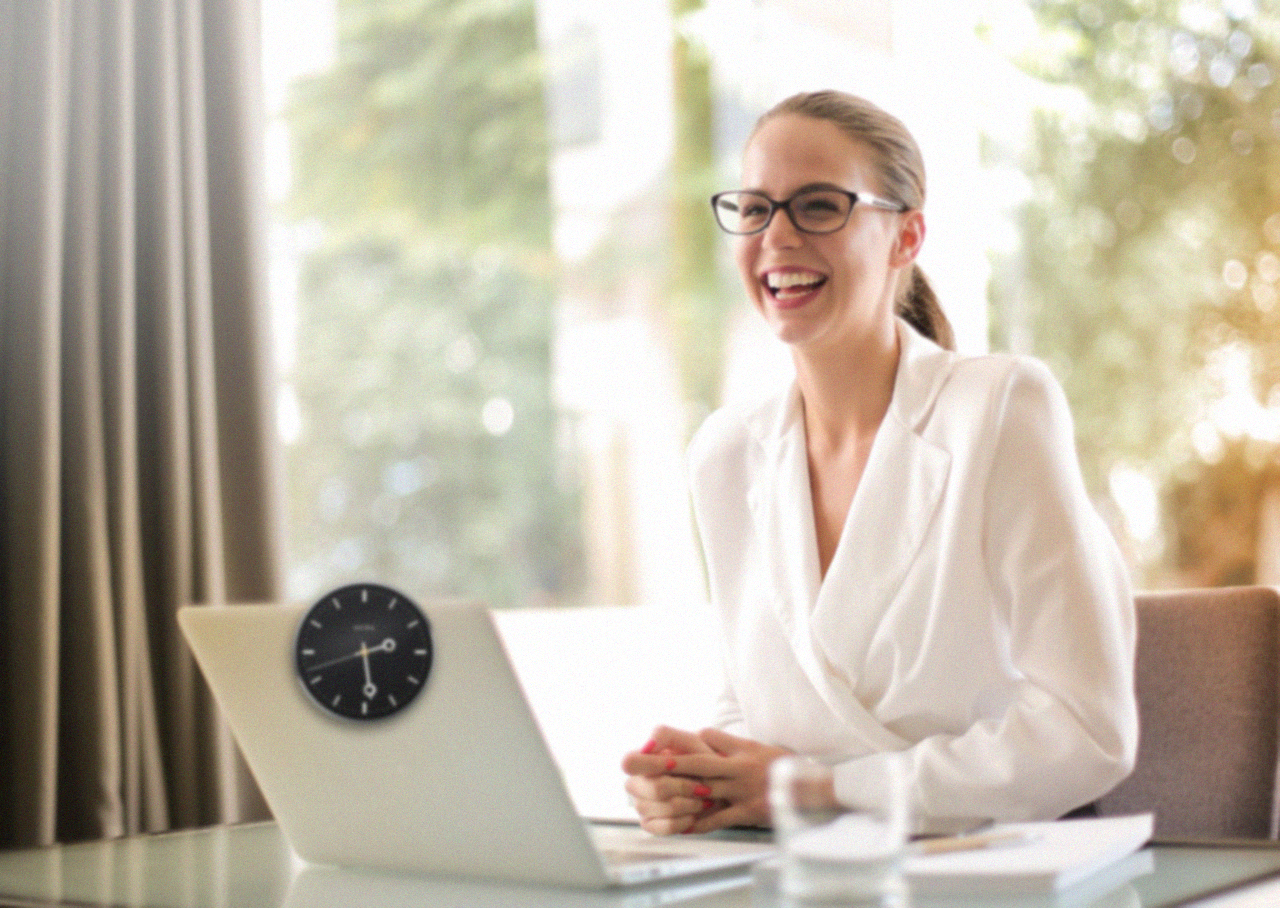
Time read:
h=2 m=28 s=42
